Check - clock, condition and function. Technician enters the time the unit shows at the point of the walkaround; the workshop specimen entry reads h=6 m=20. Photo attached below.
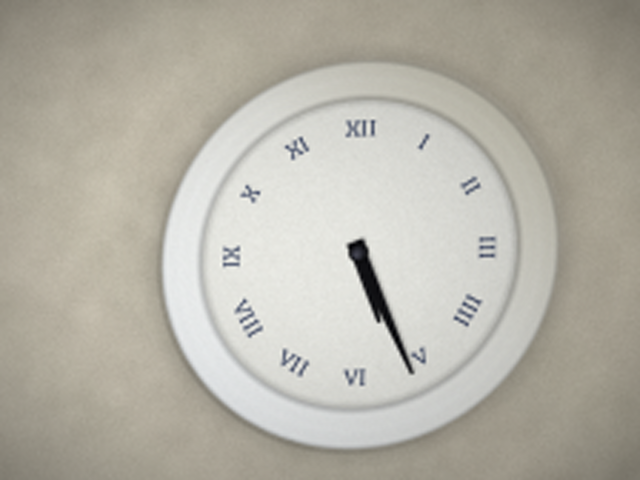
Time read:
h=5 m=26
